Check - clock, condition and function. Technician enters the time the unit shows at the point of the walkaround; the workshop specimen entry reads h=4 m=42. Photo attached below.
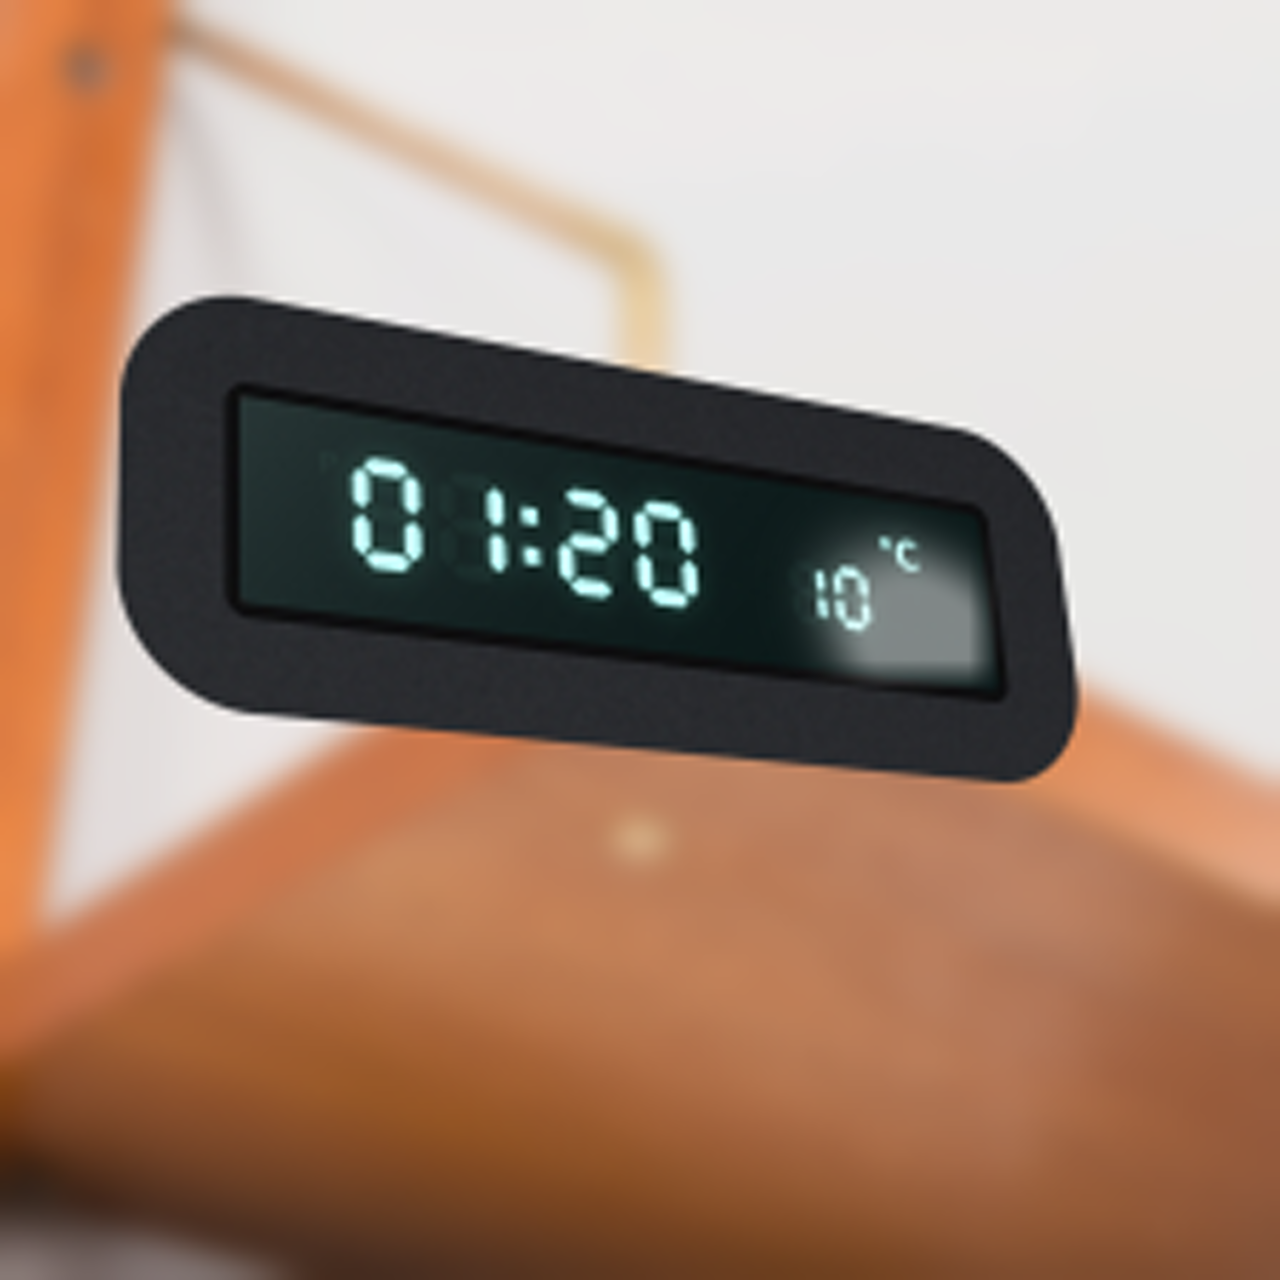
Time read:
h=1 m=20
